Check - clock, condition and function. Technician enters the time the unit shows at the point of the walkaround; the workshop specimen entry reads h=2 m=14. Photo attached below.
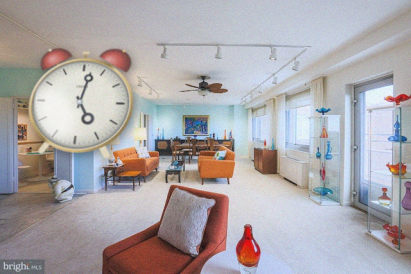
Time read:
h=5 m=2
